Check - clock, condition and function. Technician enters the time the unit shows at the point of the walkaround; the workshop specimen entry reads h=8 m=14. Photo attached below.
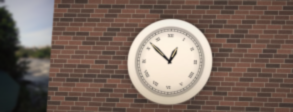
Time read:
h=12 m=52
